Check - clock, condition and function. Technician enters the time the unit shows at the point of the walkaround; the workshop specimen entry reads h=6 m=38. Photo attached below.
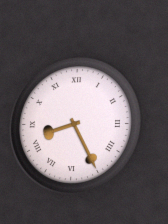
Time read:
h=8 m=25
